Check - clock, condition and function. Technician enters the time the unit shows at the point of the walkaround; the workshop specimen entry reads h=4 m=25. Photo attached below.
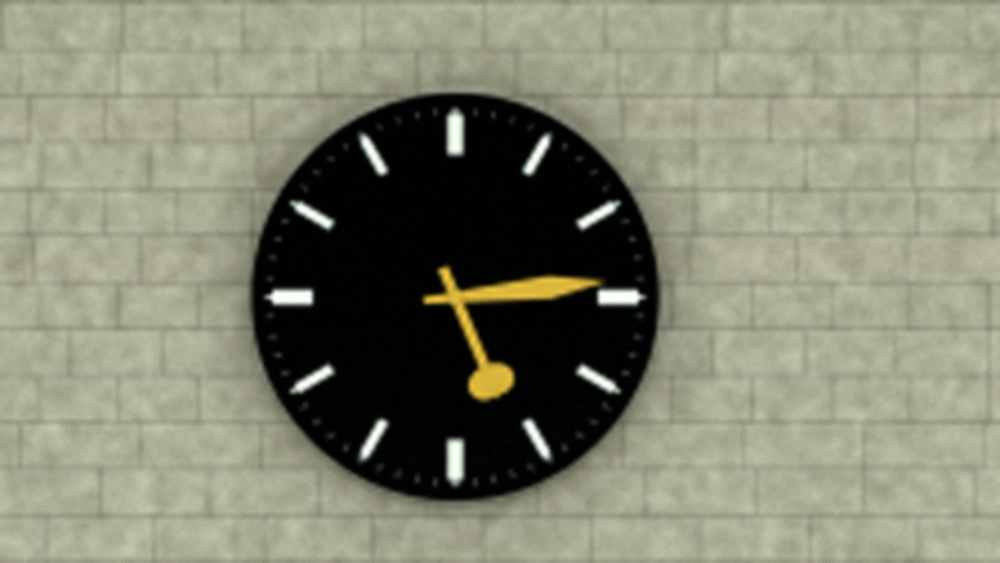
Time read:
h=5 m=14
